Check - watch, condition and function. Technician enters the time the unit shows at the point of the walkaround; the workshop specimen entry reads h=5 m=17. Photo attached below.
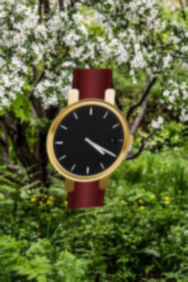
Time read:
h=4 m=20
